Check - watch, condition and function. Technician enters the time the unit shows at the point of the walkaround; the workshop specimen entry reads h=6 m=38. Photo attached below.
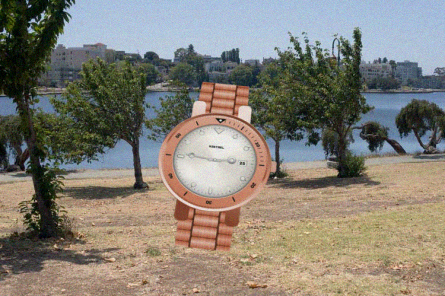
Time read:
h=2 m=46
